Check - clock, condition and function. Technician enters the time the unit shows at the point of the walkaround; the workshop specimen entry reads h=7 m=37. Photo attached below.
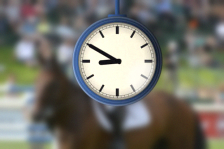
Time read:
h=8 m=50
